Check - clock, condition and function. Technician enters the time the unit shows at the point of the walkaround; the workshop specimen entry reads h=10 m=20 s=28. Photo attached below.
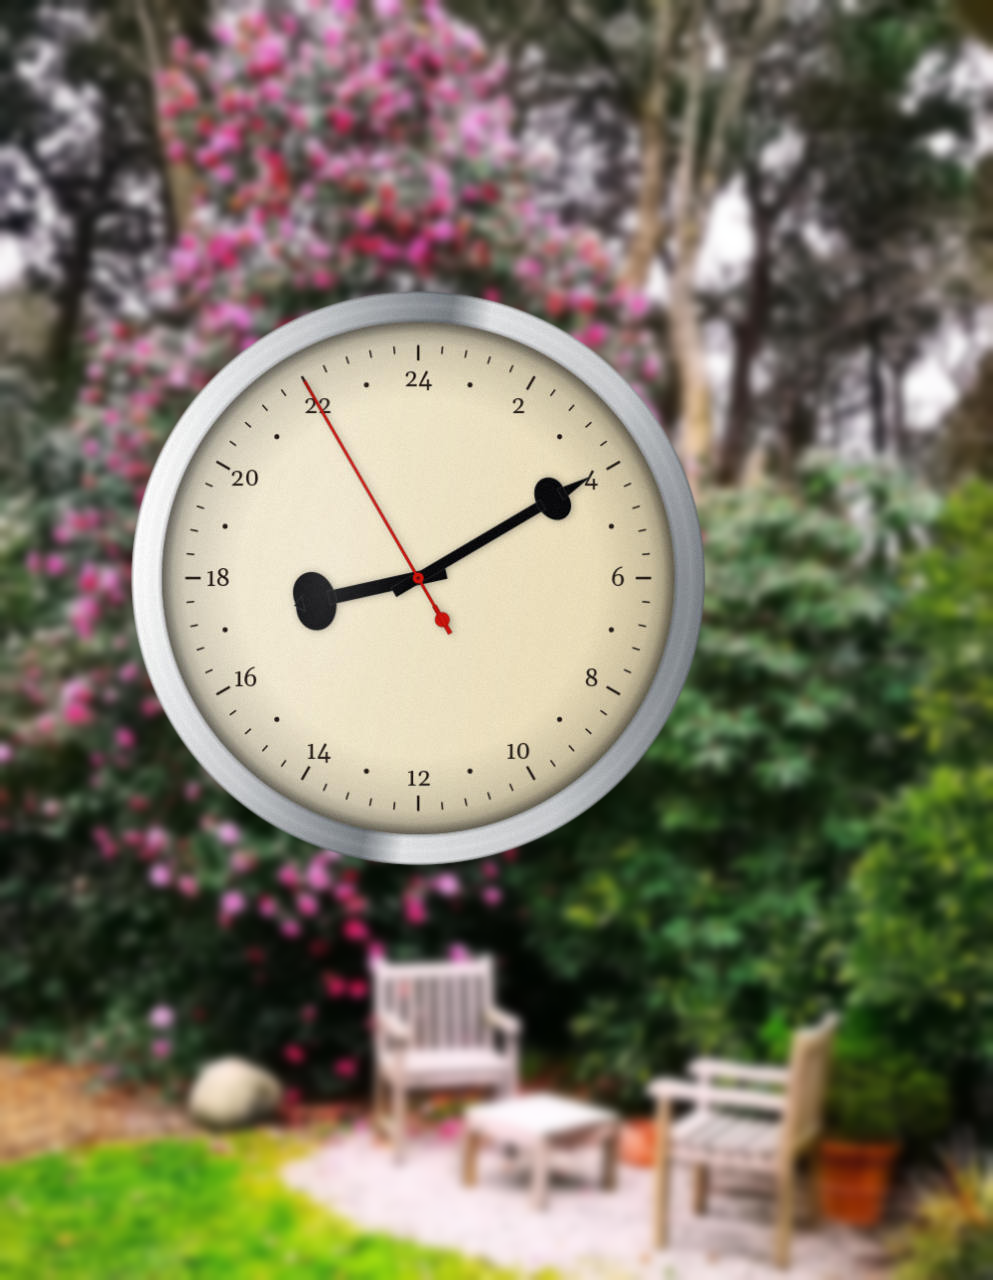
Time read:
h=17 m=9 s=55
